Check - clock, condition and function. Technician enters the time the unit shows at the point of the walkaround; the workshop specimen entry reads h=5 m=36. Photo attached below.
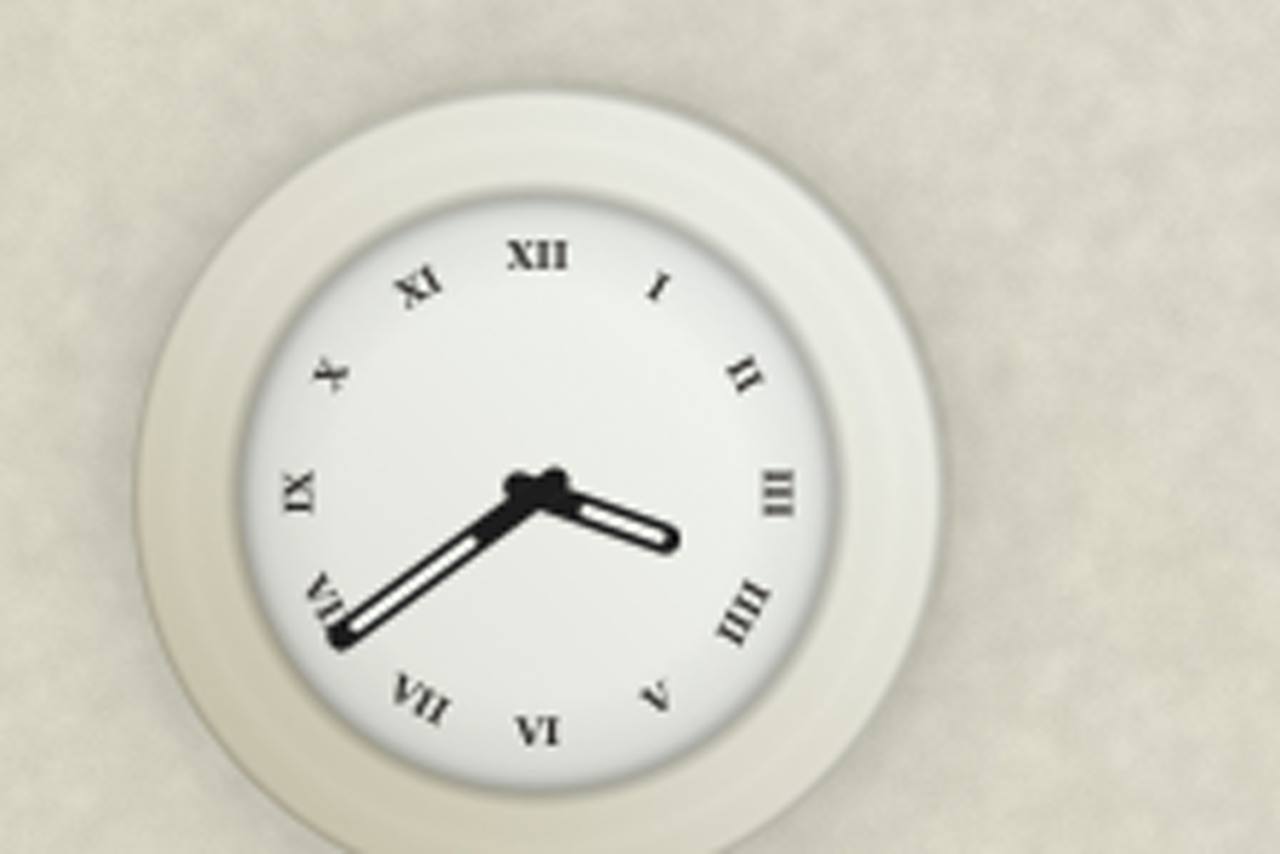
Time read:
h=3 m=39
